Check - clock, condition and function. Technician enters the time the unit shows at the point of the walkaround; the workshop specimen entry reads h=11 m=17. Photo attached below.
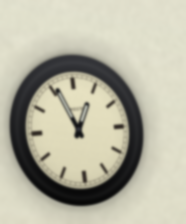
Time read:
h=12 m=56
